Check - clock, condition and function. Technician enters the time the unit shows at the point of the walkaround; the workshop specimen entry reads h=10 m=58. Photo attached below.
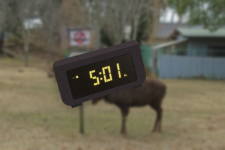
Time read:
h=5 m=1
